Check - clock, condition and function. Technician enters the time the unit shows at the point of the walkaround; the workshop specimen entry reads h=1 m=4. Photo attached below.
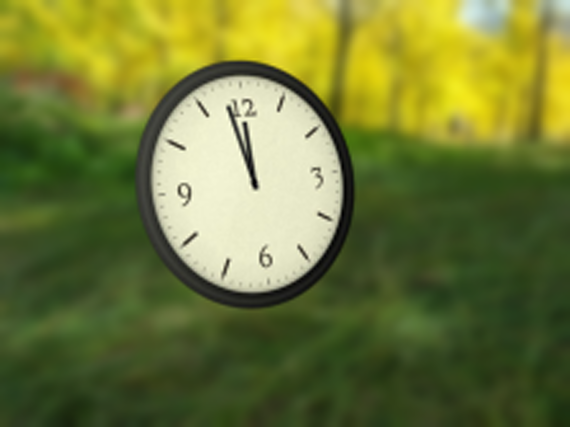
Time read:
h=11 m=58
